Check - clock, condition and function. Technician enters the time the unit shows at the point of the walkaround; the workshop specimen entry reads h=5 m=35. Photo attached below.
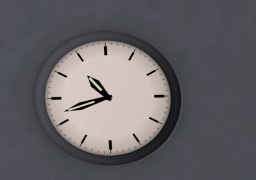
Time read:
h=10 m=42
